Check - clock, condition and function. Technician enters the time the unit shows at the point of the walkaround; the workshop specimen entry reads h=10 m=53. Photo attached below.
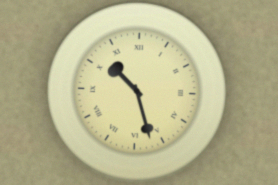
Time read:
h=10 m=27
